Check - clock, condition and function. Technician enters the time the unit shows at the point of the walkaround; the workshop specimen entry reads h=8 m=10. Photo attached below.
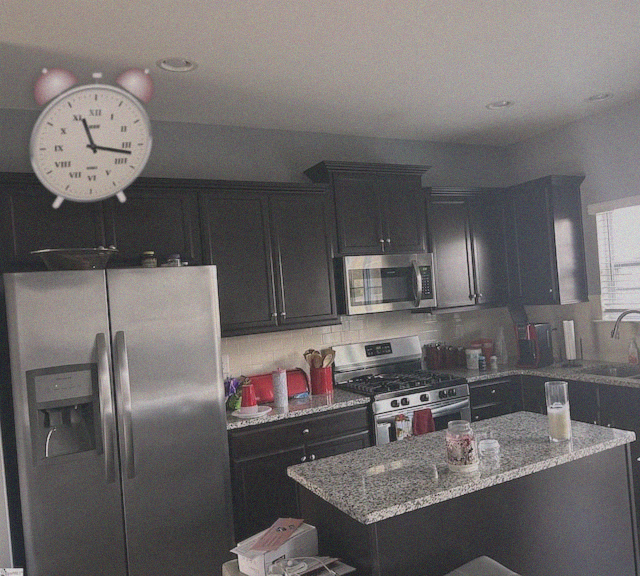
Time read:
h=11 m=17
